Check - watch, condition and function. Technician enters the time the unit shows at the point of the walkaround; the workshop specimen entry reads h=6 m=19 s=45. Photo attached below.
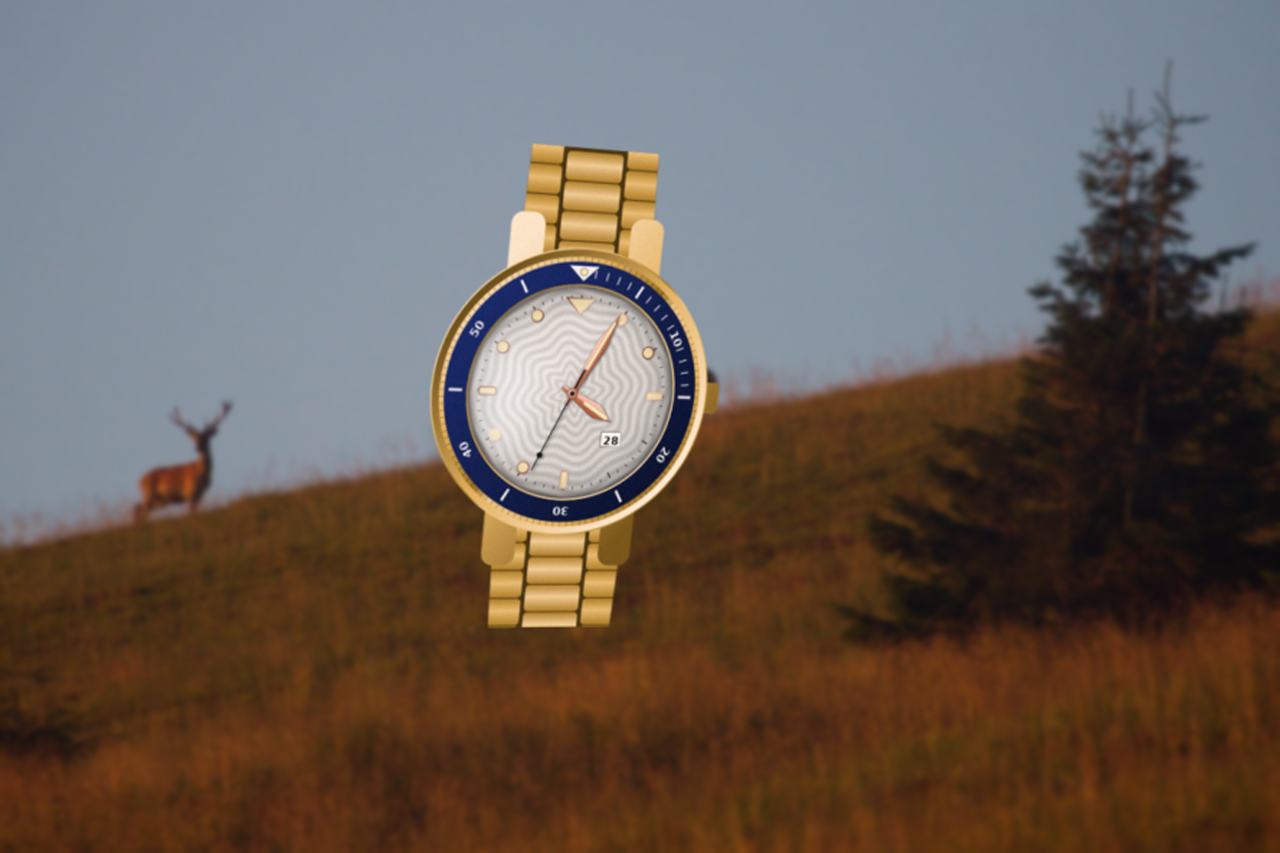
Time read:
h=4 m=4 s=34
